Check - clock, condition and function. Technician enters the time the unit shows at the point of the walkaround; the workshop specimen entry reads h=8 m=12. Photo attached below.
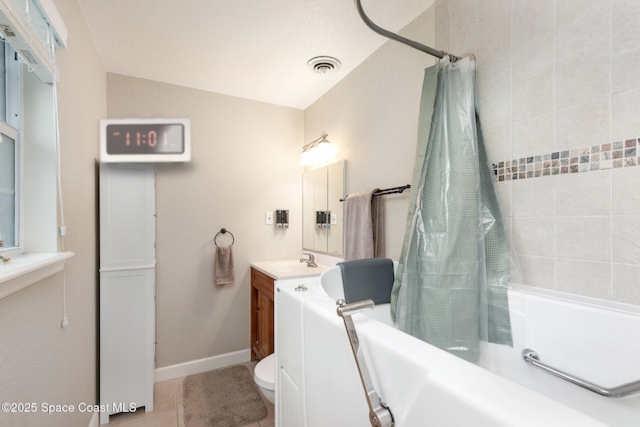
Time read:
h=11 m=1
